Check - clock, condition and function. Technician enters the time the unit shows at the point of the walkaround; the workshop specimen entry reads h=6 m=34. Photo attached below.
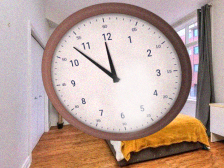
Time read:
h=11 m=53
